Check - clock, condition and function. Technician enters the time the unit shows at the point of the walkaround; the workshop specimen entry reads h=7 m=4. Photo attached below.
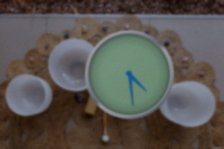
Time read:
h=4 m=29
